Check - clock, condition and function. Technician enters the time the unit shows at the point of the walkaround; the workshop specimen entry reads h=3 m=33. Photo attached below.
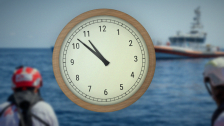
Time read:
h=10 m=52
